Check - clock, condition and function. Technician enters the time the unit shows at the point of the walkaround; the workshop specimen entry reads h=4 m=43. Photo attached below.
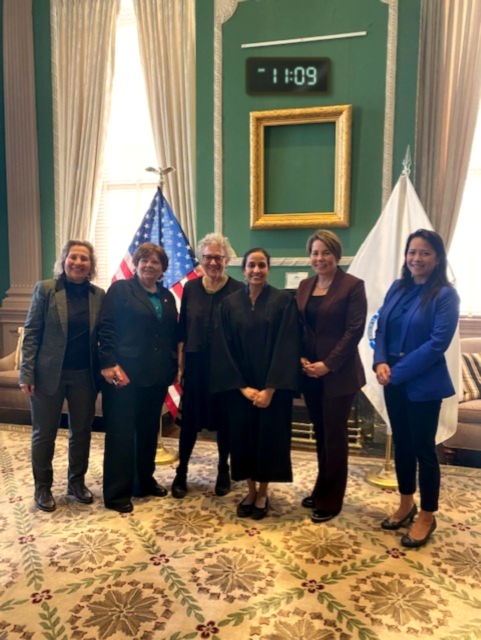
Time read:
h=11 m=9
